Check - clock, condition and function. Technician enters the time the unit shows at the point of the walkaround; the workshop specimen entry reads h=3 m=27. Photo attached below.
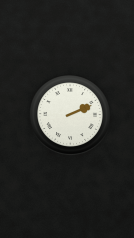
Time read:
h=2 m=11
